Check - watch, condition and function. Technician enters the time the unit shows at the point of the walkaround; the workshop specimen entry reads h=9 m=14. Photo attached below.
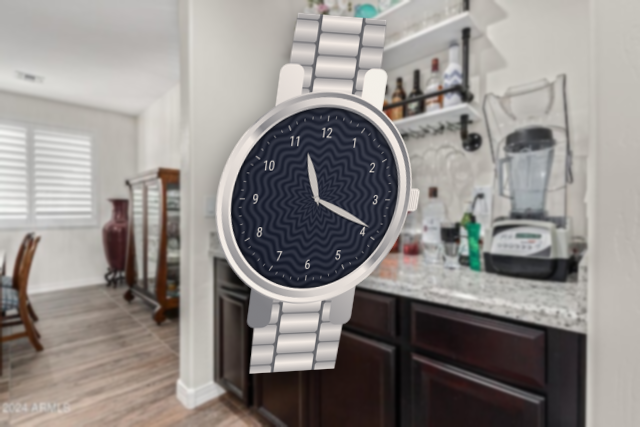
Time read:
h=11 m=19
